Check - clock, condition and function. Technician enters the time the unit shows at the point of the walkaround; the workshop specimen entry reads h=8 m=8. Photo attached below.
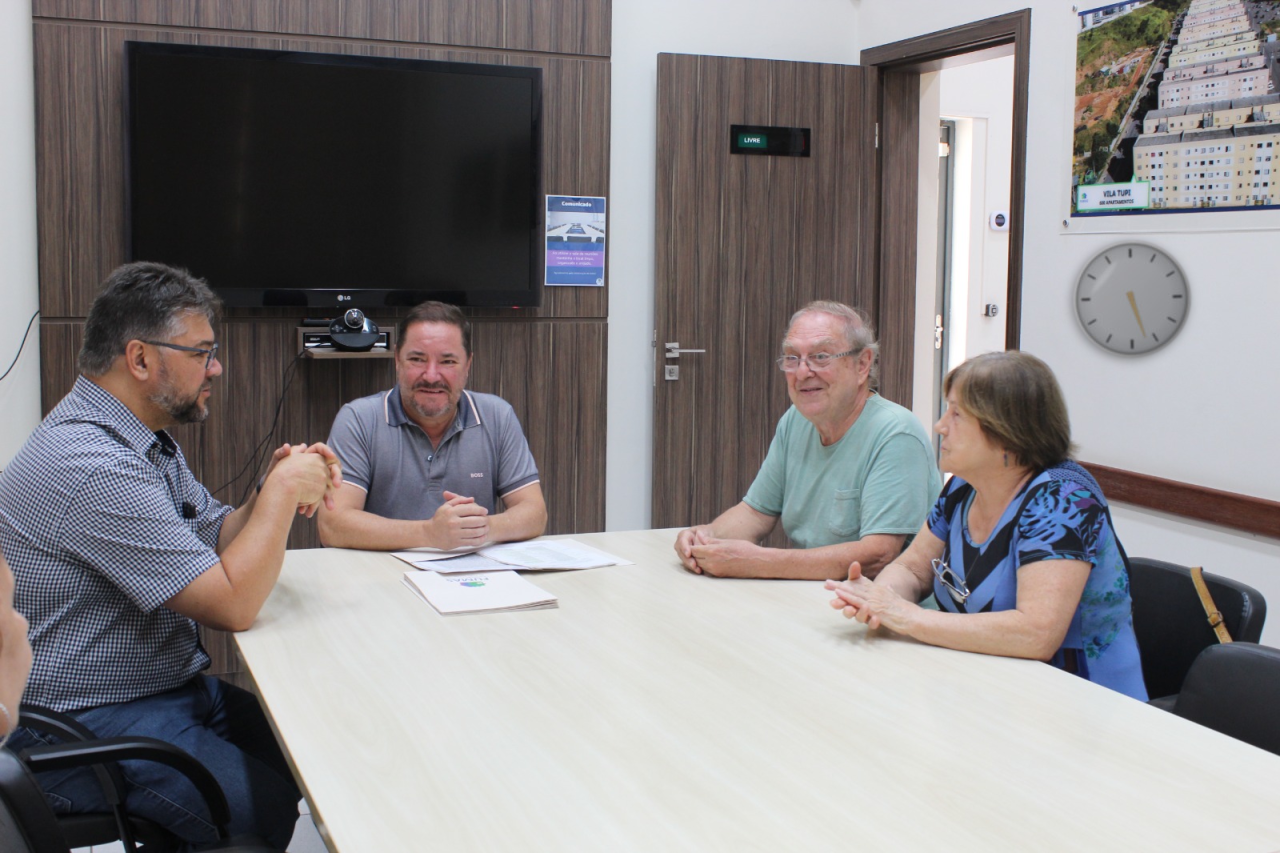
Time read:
h=5 m=27
